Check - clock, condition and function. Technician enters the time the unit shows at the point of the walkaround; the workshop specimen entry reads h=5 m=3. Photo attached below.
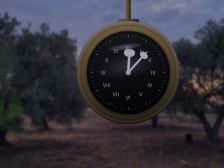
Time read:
h=12 m=7
